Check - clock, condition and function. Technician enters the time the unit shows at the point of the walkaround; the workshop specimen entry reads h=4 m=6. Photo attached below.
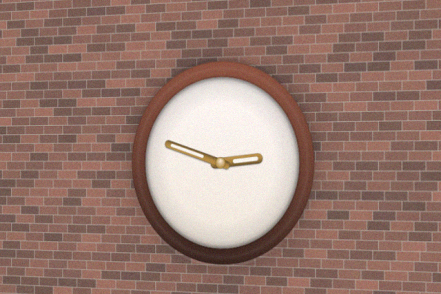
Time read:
h=2 m=48
